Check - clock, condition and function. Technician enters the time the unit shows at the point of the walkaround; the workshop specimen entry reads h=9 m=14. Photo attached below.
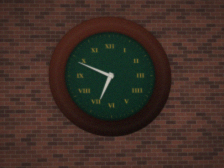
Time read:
h=6 m=49
